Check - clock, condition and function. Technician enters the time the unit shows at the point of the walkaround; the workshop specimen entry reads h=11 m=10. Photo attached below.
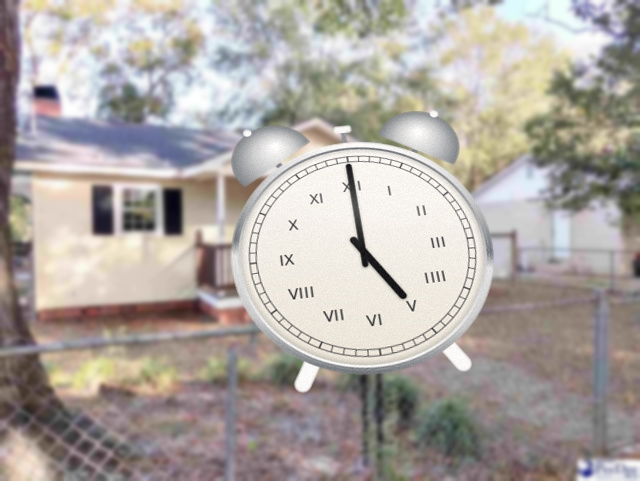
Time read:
h=5 m=0
